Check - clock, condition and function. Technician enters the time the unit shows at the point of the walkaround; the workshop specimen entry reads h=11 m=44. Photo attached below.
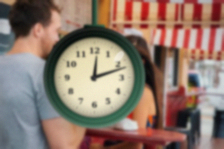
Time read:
h=12 m=12
